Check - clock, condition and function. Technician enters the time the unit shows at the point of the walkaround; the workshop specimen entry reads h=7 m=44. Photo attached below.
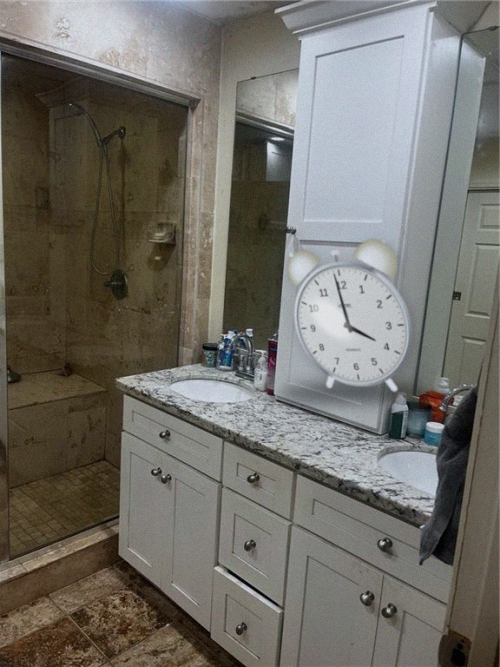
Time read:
h=3 m=59
